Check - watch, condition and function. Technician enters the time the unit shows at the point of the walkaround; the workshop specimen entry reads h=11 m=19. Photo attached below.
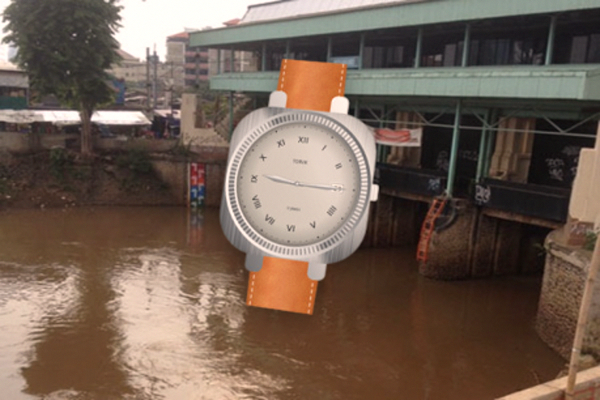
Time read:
h=9 m=15
